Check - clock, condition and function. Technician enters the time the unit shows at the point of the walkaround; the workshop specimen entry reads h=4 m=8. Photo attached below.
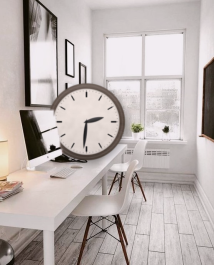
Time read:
h=2 m=31
